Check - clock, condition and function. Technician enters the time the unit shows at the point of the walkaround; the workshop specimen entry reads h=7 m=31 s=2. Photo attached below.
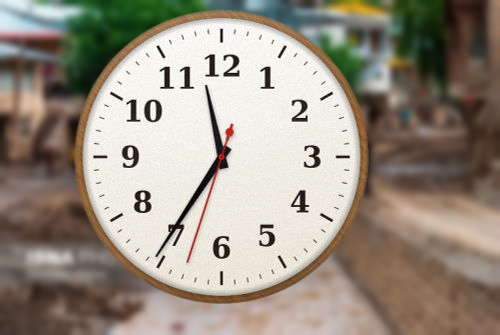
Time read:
h=11 m=35 s=33
